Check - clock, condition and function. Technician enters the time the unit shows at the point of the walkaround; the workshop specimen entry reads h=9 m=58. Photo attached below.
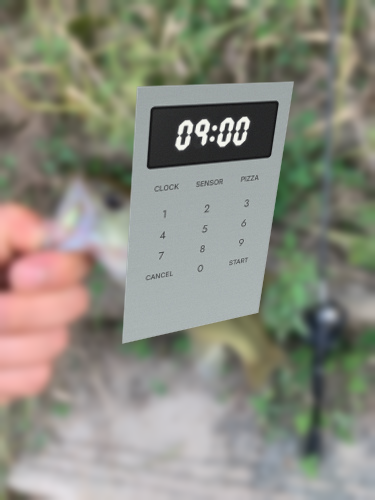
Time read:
h=9 m=0
